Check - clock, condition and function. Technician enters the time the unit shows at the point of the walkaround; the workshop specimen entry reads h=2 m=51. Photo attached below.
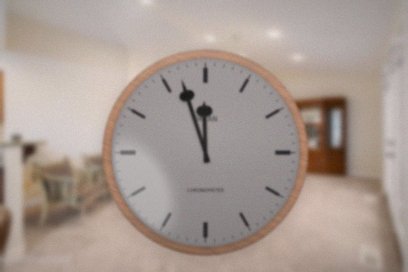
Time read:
h=11 m=57
